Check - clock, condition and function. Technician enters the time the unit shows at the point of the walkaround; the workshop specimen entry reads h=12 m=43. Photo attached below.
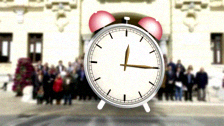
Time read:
h=12 m=15
